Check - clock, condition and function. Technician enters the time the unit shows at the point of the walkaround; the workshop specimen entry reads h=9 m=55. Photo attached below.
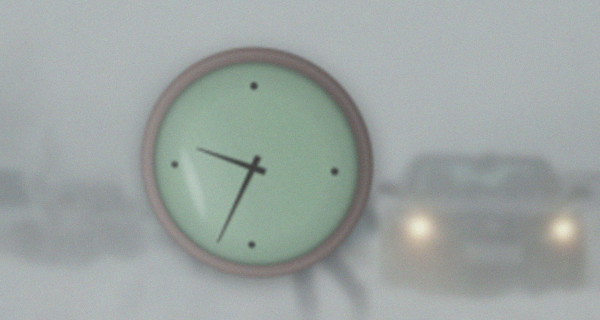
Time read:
h=9 m=34
